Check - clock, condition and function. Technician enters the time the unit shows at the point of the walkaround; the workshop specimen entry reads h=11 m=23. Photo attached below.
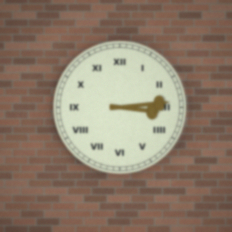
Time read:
h=3 m=14
